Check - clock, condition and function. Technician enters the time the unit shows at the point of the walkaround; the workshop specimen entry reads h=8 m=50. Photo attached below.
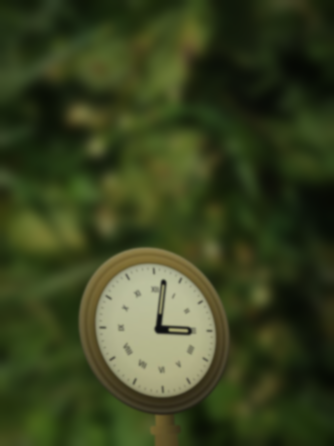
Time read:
h=3 m=2
